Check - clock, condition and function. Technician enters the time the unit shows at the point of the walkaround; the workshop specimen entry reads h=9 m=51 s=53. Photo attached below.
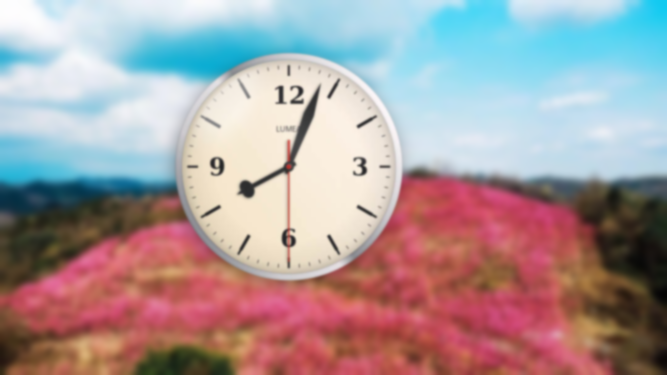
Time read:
h=8 m=3 s=30
